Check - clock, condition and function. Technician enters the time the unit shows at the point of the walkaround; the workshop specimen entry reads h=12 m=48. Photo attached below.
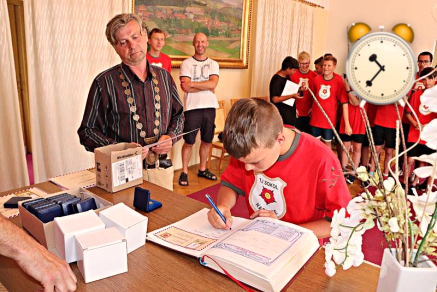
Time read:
h=10 m=37
